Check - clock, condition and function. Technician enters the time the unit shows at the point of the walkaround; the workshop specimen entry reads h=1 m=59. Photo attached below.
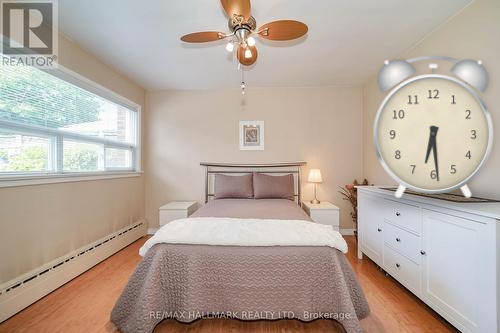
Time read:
h=6 m=29
